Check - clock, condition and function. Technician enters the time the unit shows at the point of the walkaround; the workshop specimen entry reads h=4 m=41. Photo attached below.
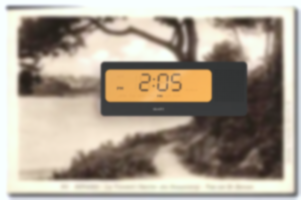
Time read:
h=2 m=5
